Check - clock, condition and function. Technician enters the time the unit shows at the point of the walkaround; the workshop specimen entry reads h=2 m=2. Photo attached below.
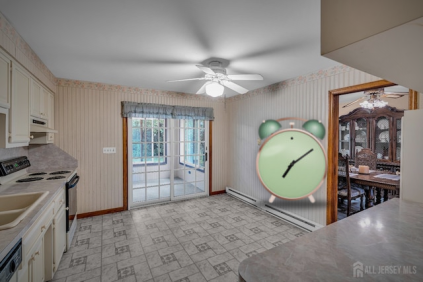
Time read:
h=7 m=9
